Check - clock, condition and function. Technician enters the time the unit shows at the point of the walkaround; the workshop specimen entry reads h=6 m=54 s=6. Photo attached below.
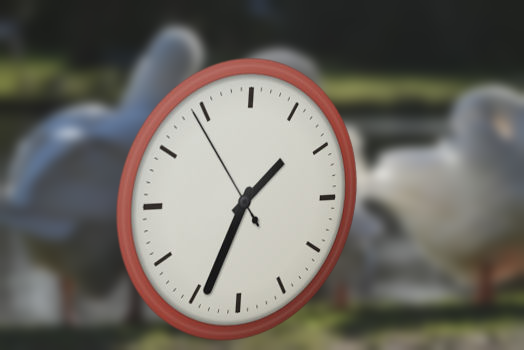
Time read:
h=1 m=33 s=54
